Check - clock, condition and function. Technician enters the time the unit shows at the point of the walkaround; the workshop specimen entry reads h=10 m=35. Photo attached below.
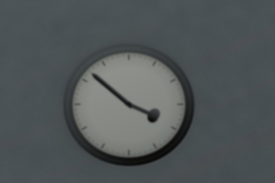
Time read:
h=3 m=52
